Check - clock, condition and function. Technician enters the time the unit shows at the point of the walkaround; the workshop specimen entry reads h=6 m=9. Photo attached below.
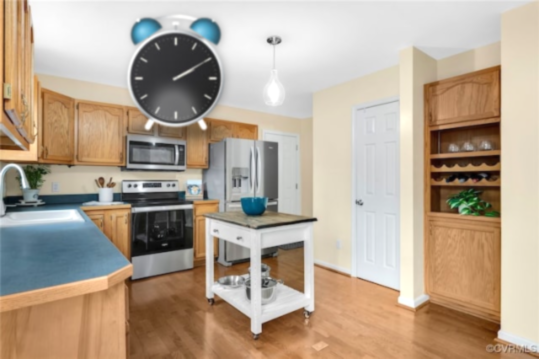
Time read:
h=2 m=10
